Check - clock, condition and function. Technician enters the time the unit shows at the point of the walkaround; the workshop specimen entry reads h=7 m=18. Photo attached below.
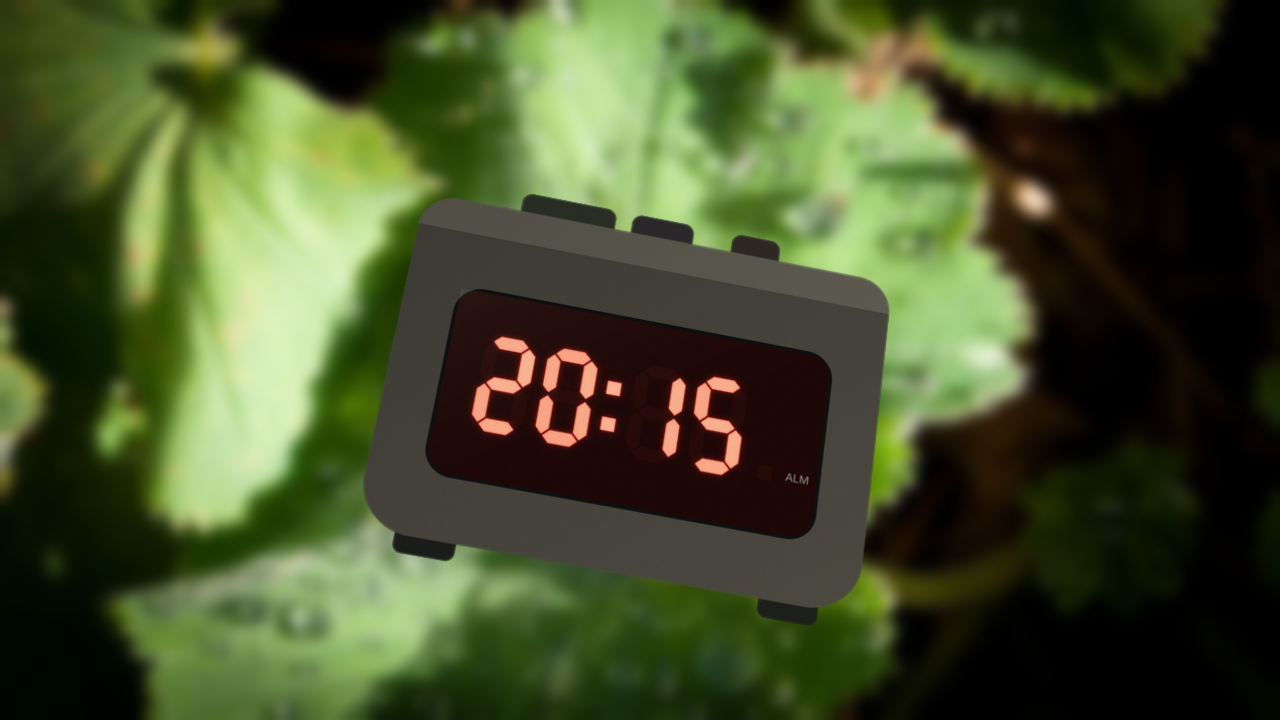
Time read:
h=20 m=15
